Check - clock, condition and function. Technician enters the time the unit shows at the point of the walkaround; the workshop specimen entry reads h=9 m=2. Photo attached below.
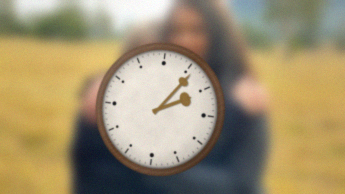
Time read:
h=2 m=6
